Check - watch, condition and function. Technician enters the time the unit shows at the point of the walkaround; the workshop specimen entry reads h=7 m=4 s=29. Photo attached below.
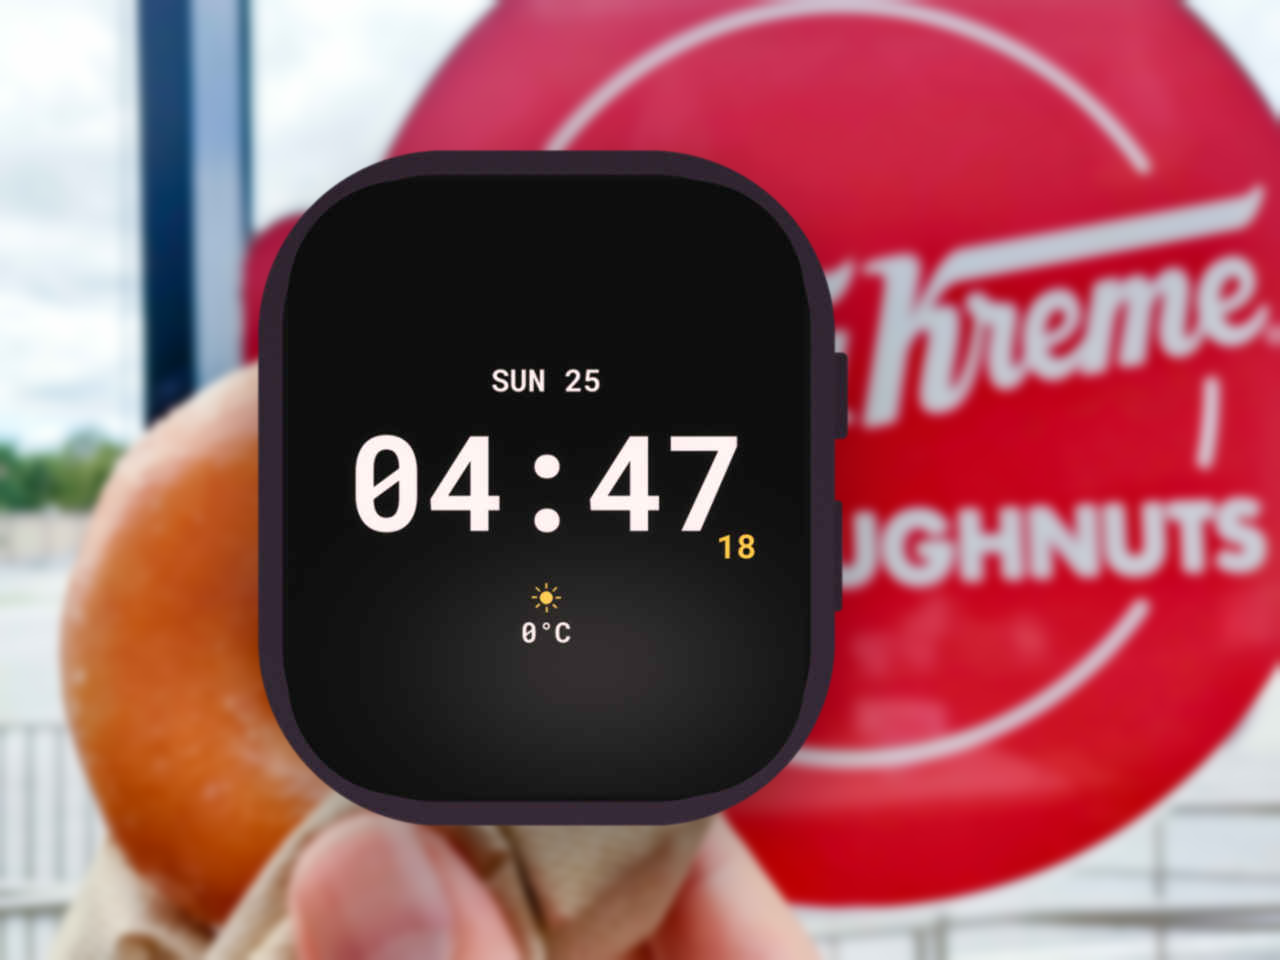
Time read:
h=4 m=47 s=18
